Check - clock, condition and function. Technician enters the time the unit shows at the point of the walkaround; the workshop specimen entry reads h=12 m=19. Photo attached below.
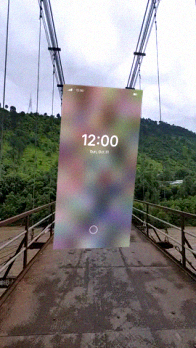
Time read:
h=12 m=0
